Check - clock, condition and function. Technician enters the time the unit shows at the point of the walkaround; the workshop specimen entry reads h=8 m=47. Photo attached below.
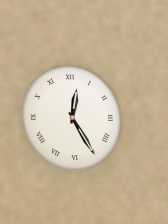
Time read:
h=12 m=25
